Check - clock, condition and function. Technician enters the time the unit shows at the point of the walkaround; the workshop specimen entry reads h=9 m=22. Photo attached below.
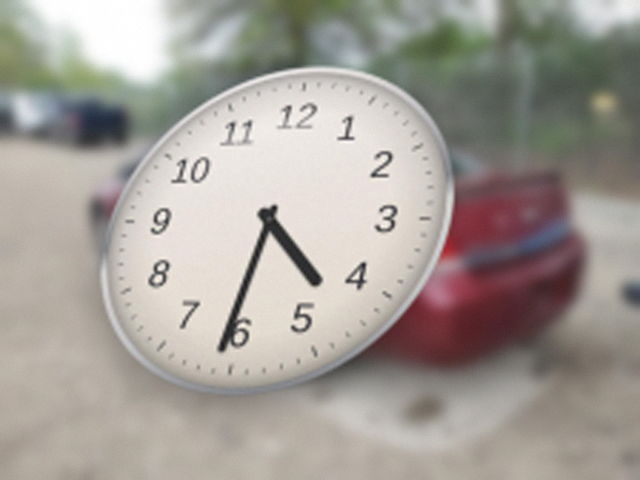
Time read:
h=4 m=31
